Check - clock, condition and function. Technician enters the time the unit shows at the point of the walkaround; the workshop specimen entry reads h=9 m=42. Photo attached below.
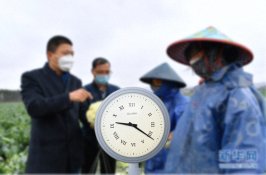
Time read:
h=9 m=21
